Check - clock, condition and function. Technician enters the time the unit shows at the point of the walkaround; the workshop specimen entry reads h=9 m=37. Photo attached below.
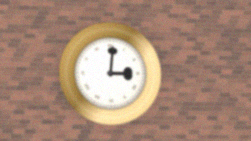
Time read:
h=3 m=1
